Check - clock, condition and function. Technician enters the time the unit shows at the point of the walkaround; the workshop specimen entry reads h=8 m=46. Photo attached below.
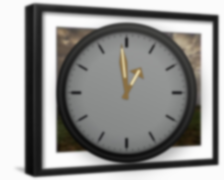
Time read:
h=12 m=59
